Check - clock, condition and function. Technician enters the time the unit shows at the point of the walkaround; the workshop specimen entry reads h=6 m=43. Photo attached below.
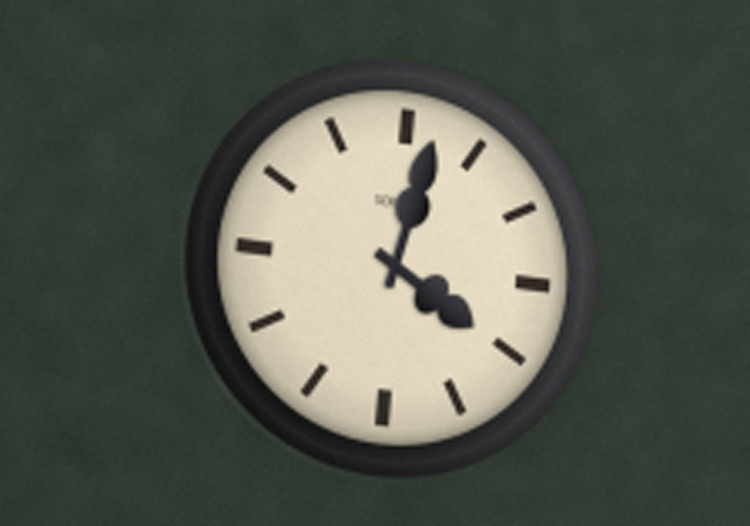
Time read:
h=4 m=2
